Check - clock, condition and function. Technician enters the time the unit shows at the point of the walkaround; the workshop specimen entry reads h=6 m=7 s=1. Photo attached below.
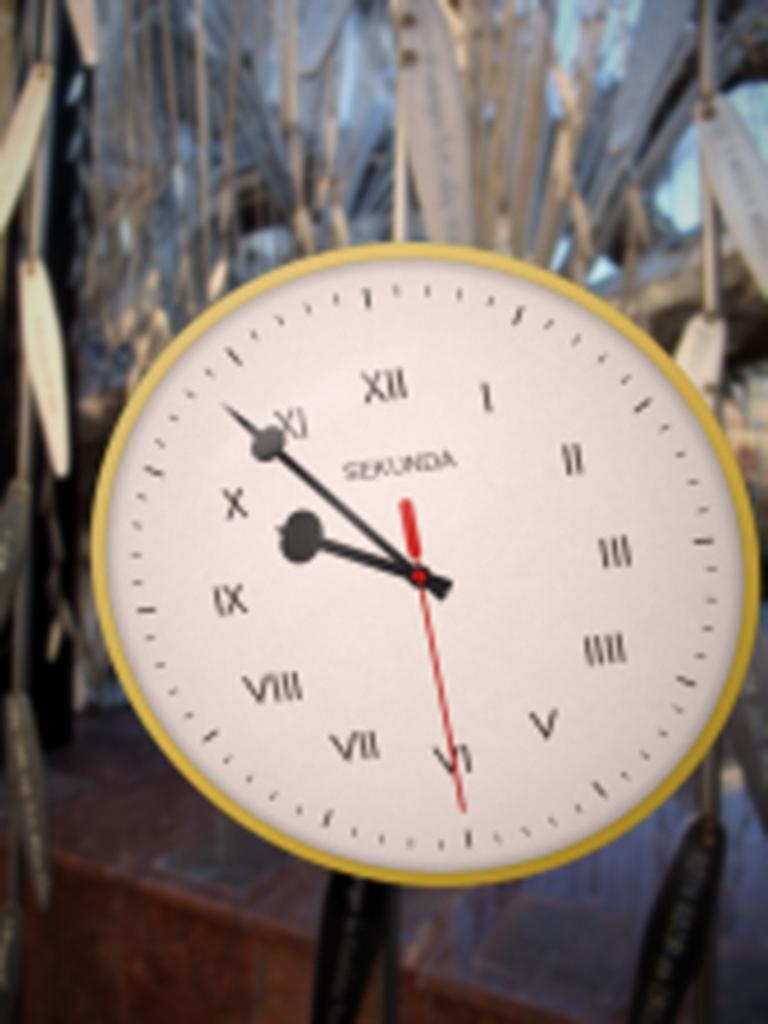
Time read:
h=9 m=53 s=30
